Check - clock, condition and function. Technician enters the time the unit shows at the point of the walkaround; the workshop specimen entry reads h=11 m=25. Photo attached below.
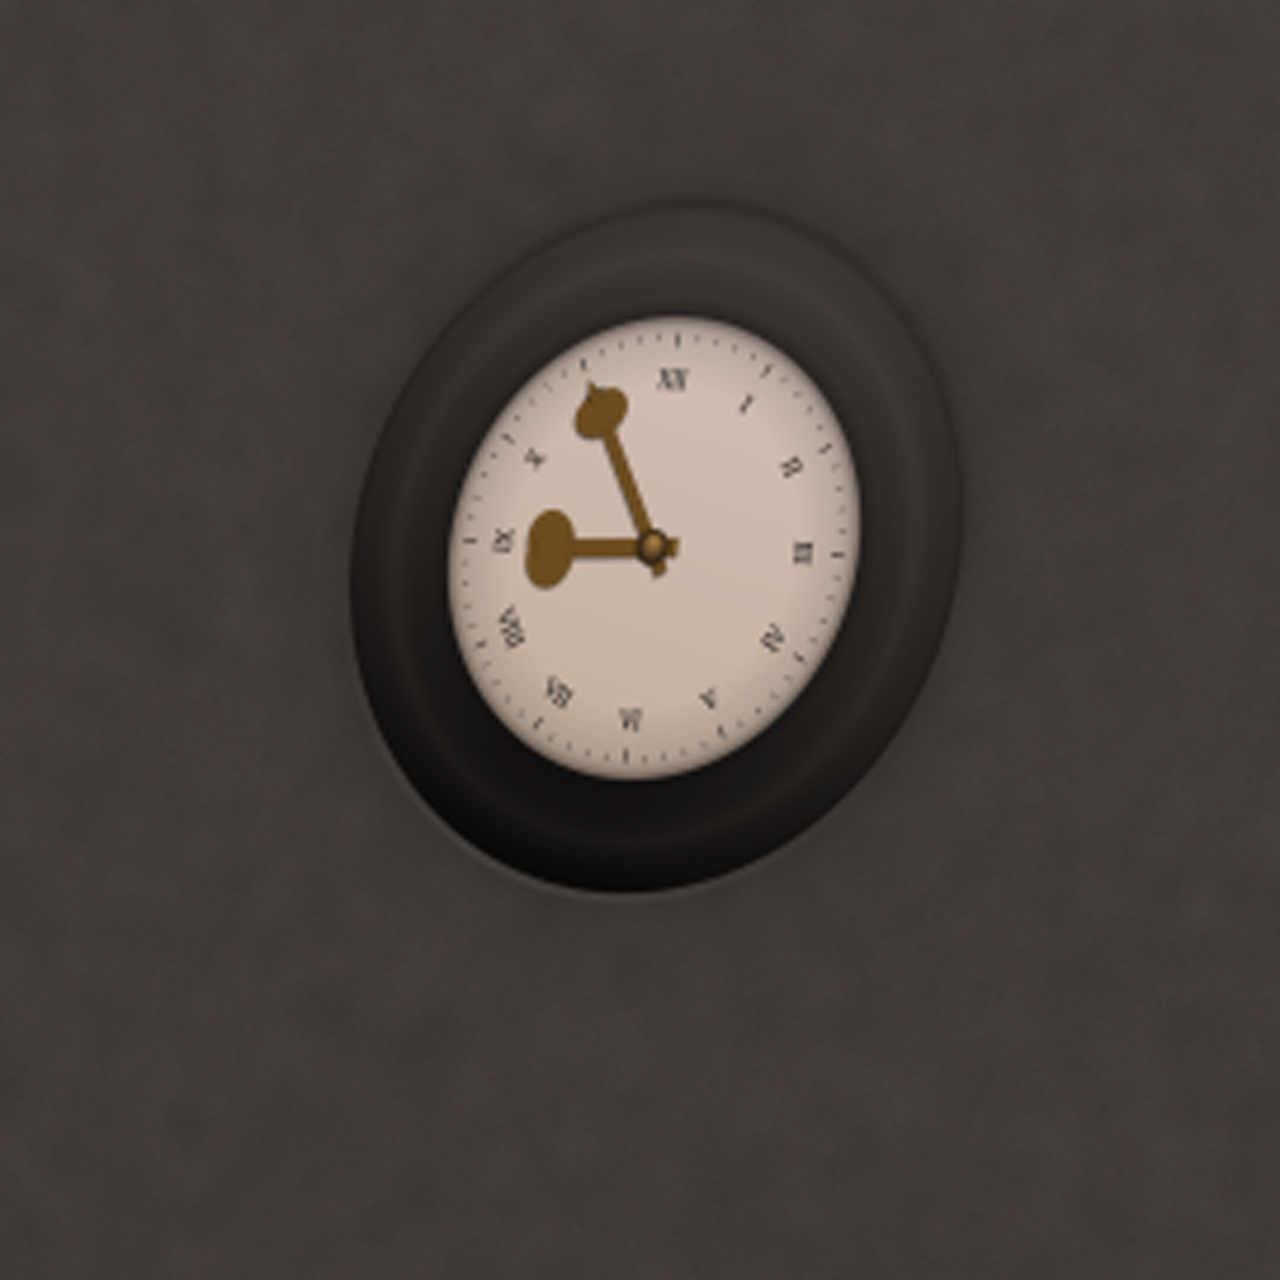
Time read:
h=8 m=55
